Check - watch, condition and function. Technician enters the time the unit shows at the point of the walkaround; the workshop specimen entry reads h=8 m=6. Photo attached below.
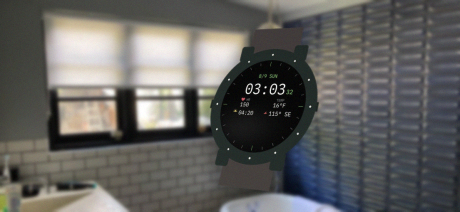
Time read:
h=3 m=3
